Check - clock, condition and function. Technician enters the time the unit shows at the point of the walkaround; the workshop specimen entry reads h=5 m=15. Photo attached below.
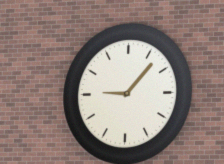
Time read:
h=9 m=7
